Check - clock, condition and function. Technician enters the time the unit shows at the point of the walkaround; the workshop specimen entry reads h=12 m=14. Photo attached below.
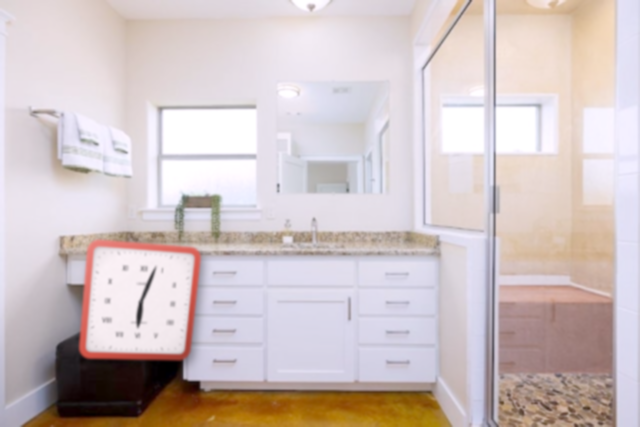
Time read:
h=6 m=3
